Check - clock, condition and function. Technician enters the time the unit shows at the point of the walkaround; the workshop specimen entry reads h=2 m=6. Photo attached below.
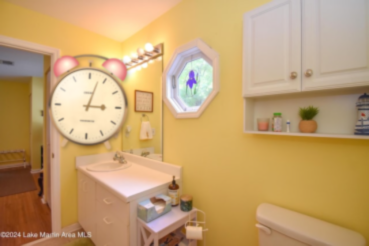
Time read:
h=3 m=3
